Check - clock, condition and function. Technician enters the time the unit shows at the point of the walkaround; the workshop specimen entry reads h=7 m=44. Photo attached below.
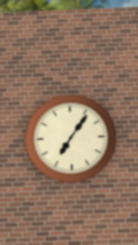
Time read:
h=7 m=6
